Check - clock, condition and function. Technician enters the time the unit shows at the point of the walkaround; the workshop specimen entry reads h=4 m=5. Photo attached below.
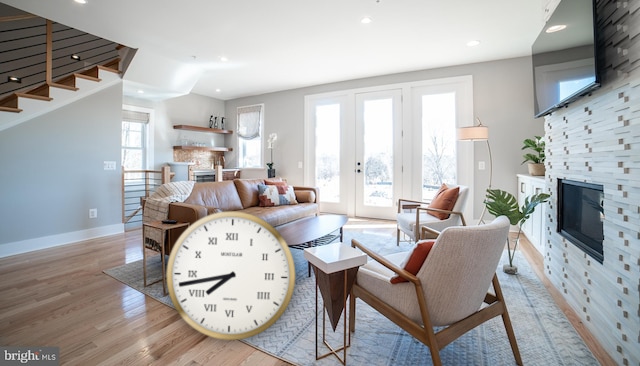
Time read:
h=7 m=43
